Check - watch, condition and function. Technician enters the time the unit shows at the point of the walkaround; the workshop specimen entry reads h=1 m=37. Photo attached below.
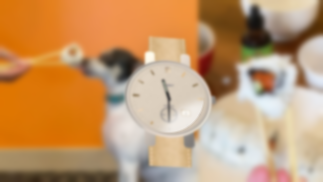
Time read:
h=11 m=30
